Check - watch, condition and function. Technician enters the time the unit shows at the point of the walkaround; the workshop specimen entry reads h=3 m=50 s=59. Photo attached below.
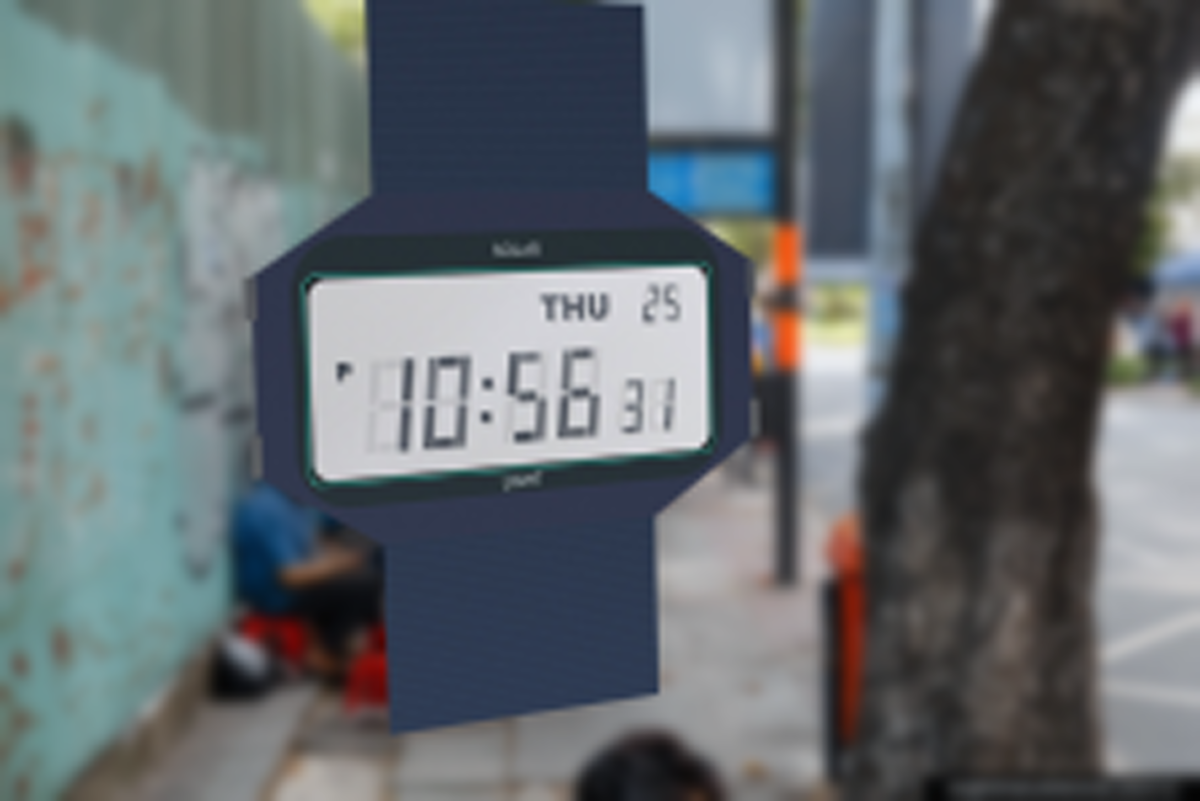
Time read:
h=10 m=56 s=31
